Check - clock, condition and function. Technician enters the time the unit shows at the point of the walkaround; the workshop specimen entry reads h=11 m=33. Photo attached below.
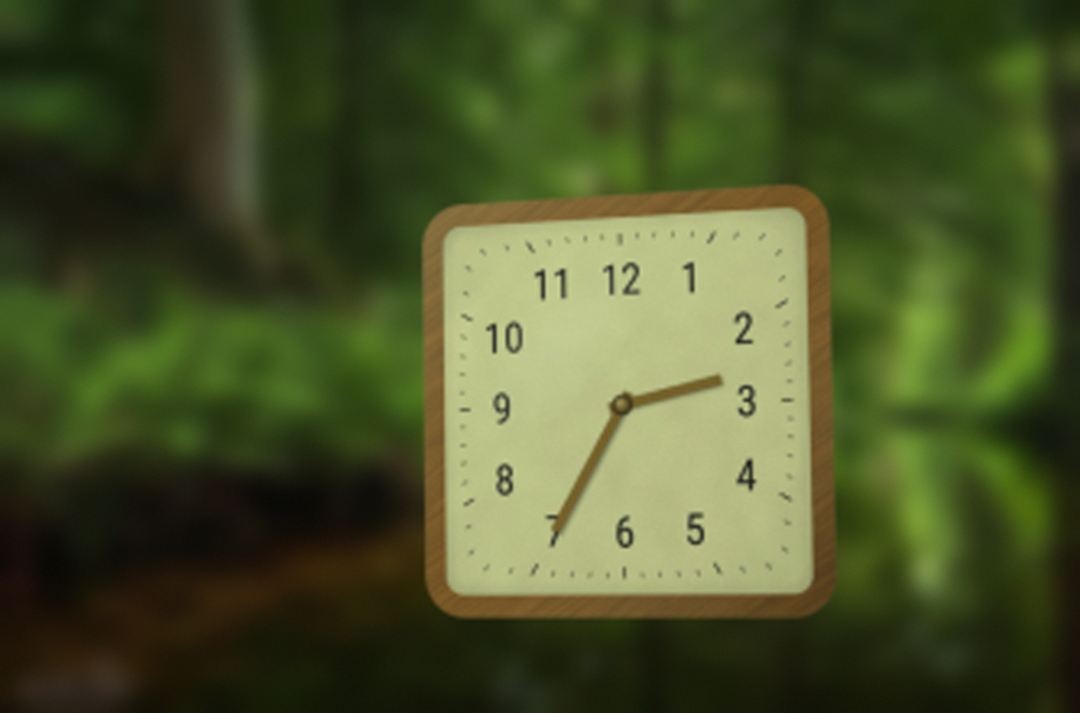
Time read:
h=2 m=35
